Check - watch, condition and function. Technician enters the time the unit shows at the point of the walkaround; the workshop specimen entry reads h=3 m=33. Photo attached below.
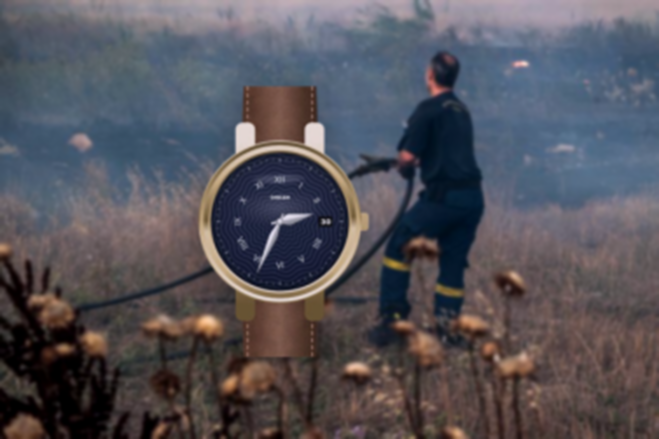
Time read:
h=2 m=34
